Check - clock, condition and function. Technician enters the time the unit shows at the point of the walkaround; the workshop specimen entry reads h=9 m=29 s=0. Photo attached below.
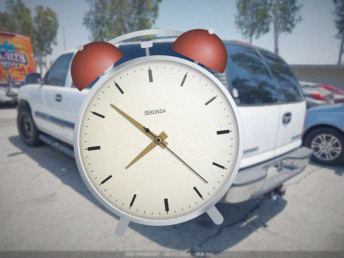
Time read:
h=7 m=52 s=23
